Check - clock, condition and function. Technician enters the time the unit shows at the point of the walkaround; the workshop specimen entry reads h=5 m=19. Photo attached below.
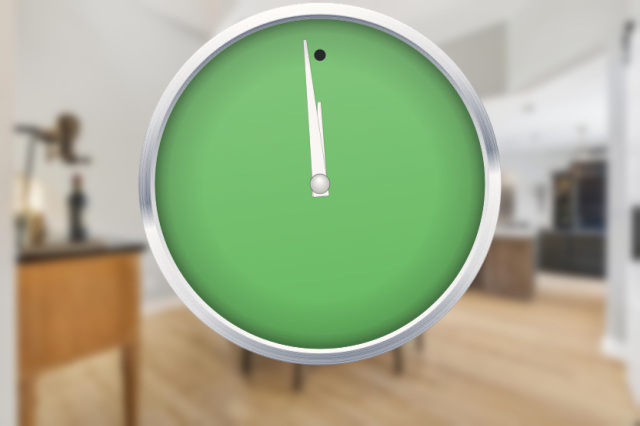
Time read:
h=11 m=59
